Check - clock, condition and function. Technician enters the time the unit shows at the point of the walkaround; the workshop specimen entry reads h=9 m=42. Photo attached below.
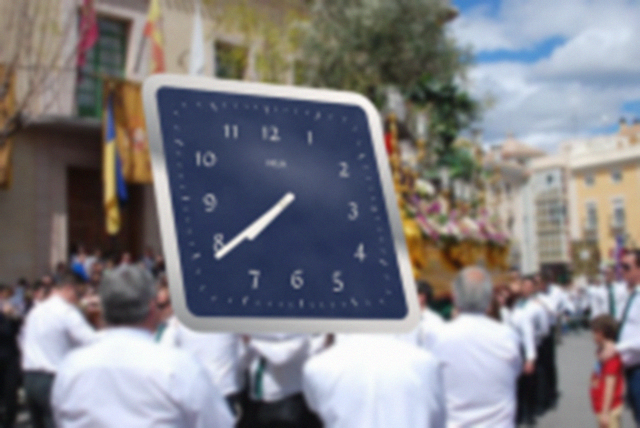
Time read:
h=7 m=39
